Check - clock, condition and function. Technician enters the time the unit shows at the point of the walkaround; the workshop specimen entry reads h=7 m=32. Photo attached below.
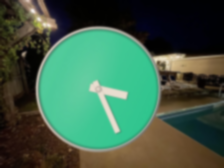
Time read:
h=3 m=26
